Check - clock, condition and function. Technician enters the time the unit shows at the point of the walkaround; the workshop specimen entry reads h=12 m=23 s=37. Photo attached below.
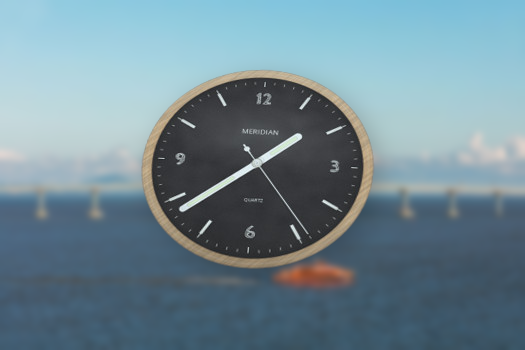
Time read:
h=1 m=38 s=24
